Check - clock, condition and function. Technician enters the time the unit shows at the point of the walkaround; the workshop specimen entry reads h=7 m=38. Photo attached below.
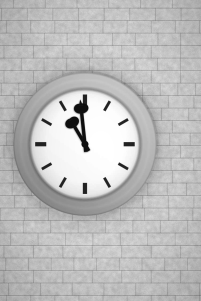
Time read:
h=10 m=59
